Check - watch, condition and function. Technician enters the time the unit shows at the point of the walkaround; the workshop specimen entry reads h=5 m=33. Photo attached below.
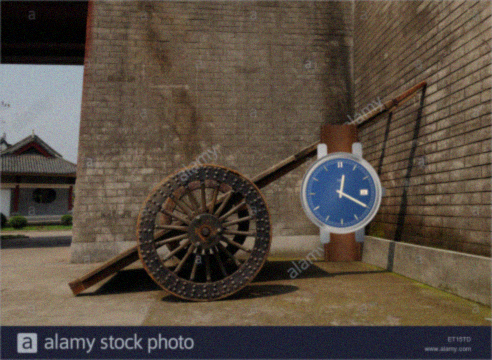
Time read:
h=12 m=20
